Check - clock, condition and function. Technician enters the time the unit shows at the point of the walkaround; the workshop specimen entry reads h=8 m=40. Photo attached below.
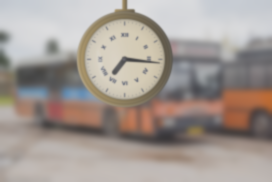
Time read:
h=7 m=16
